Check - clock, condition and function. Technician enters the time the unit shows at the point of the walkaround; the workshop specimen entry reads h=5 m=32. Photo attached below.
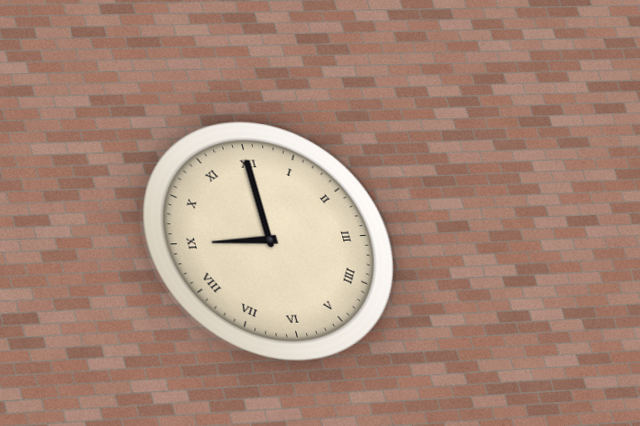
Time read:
h=9 m=0
